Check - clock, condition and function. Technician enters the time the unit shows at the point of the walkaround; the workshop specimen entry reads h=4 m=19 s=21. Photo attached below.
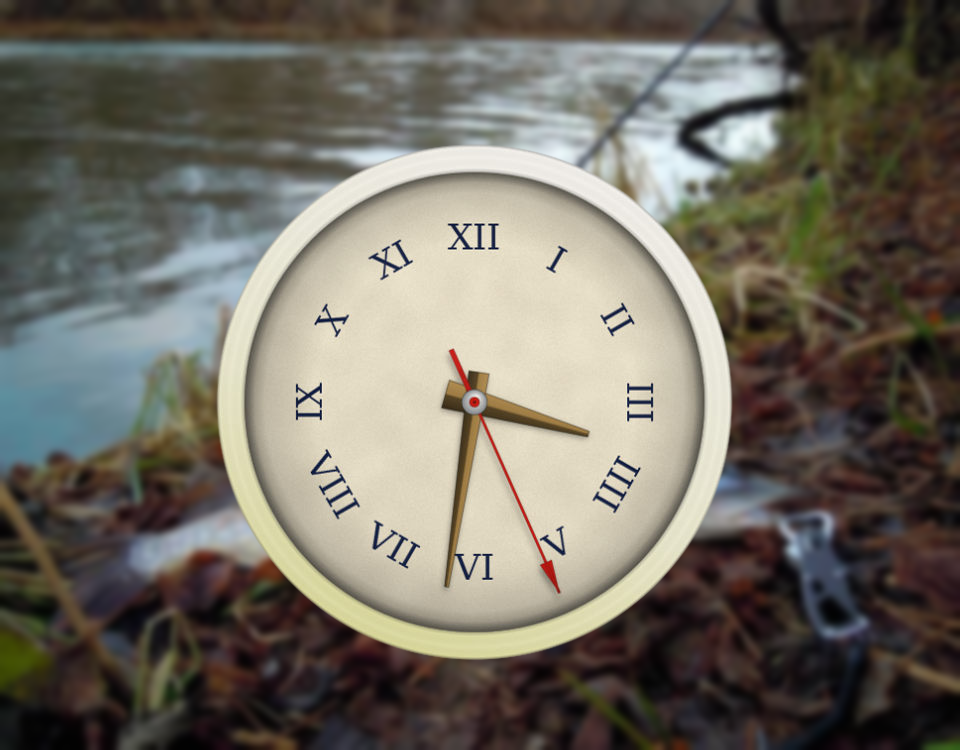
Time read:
h=3 m=31 s=26
